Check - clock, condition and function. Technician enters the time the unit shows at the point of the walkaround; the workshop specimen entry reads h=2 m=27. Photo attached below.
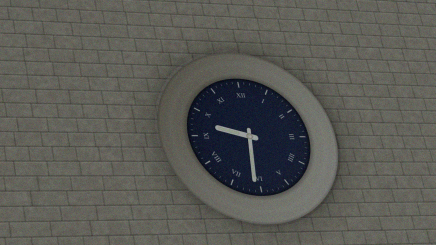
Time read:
h=9 m=31
